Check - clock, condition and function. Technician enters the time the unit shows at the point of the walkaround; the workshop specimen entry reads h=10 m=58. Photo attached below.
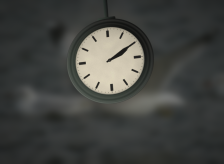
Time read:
h=2 m=10
